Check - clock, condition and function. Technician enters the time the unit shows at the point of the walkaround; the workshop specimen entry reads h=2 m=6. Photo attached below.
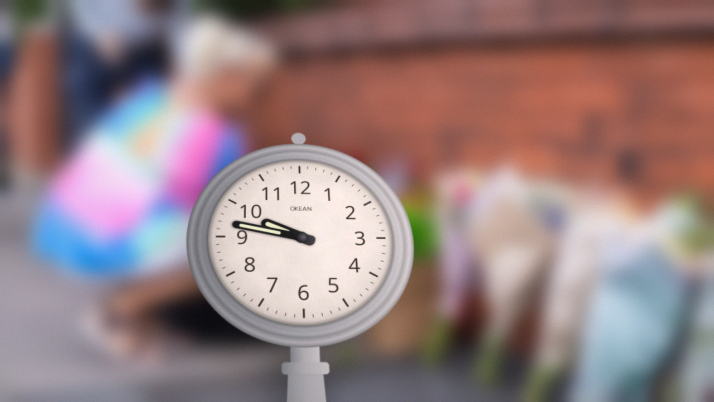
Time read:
h=9 m=47
